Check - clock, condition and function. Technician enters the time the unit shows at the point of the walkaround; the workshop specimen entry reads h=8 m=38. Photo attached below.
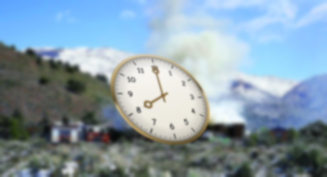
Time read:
h=8 m=0
